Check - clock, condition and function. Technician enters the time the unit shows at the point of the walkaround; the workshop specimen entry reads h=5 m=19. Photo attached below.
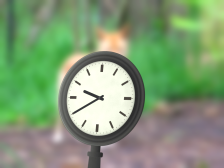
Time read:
h=9 m=40
